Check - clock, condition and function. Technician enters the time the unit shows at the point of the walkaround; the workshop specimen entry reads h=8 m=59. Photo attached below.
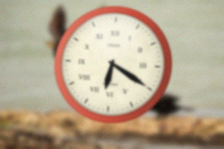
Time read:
h=6 m=20
